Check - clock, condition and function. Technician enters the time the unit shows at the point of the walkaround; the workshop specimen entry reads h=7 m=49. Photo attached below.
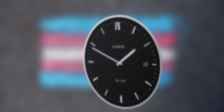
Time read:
h=1 m=49
